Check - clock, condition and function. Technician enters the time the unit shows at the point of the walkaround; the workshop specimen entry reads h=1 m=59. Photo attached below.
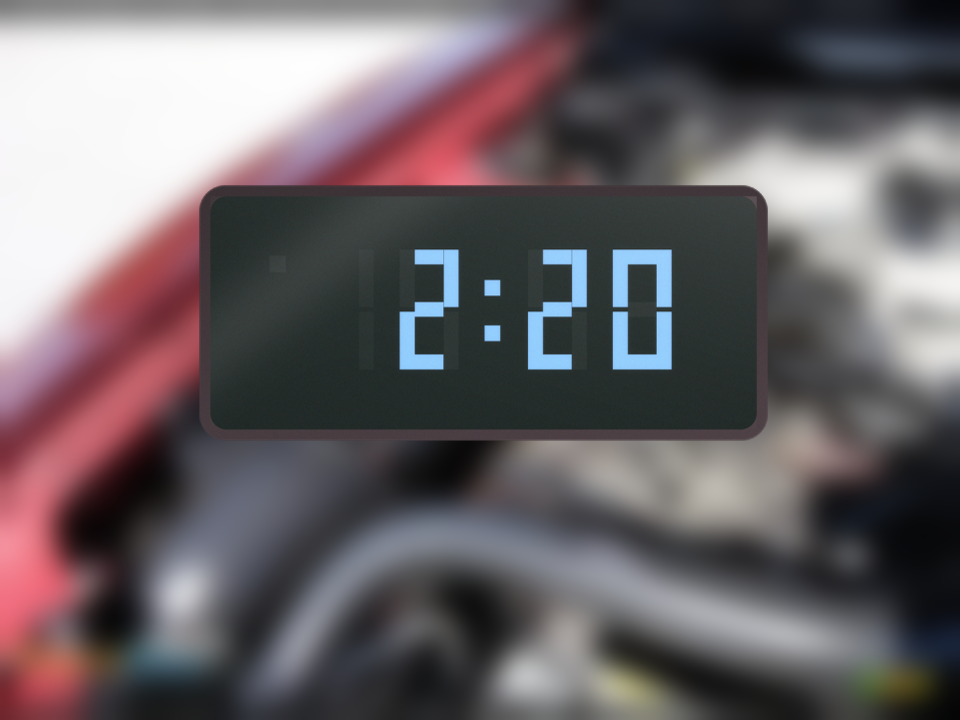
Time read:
h=2 m=20
